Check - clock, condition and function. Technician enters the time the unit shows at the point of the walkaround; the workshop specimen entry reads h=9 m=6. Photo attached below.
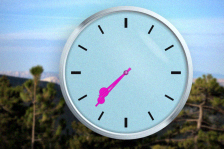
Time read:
h=7 m=37
